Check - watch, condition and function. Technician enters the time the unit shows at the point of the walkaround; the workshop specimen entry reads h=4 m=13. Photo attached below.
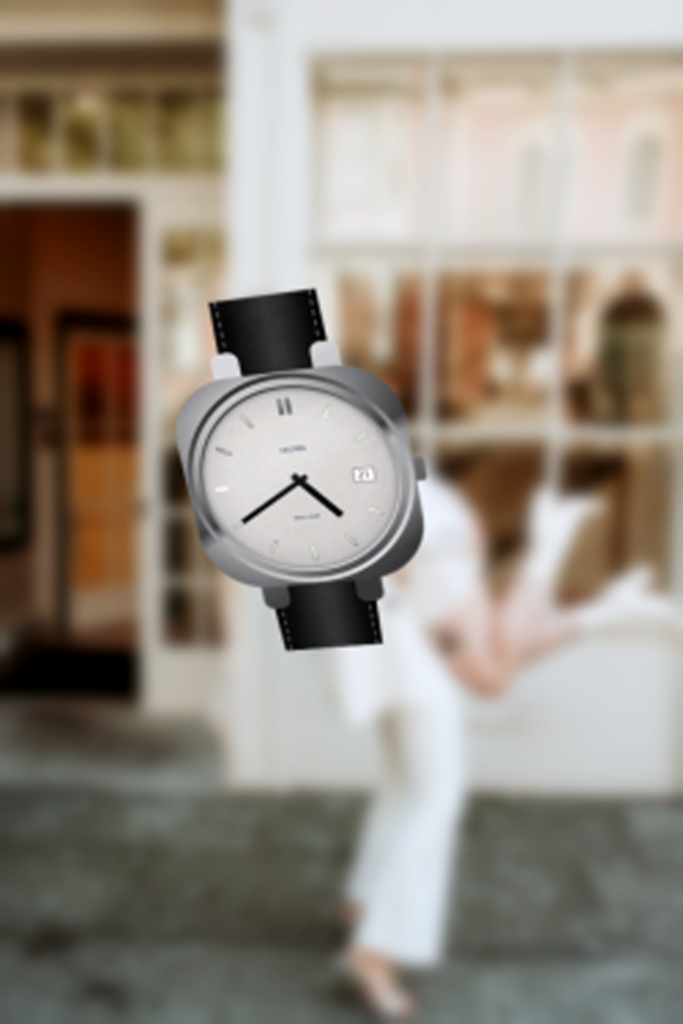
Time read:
h=4 m=40
